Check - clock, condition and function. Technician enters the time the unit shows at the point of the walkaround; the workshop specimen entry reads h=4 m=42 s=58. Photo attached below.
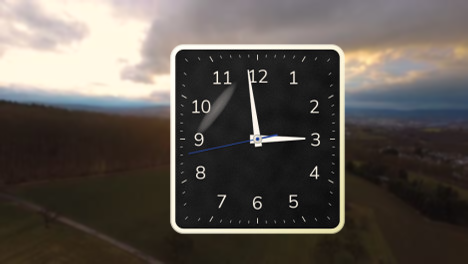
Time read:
h=2 m=58 s=43
